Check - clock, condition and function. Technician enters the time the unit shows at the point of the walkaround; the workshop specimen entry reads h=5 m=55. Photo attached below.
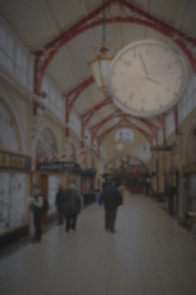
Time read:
h=3 m=56
